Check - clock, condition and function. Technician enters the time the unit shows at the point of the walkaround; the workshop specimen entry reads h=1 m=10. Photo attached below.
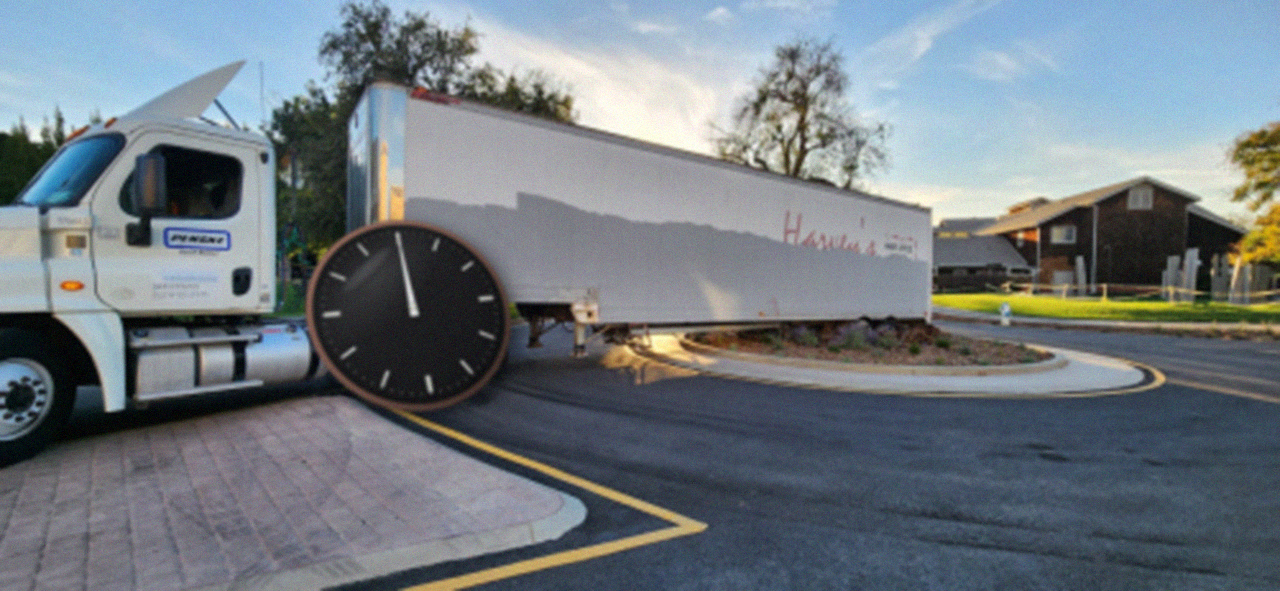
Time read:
h=12 m=0
